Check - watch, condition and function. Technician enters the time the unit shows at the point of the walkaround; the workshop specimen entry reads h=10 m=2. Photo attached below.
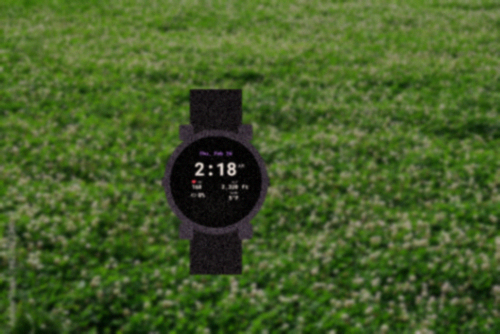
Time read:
h=2 m=18
